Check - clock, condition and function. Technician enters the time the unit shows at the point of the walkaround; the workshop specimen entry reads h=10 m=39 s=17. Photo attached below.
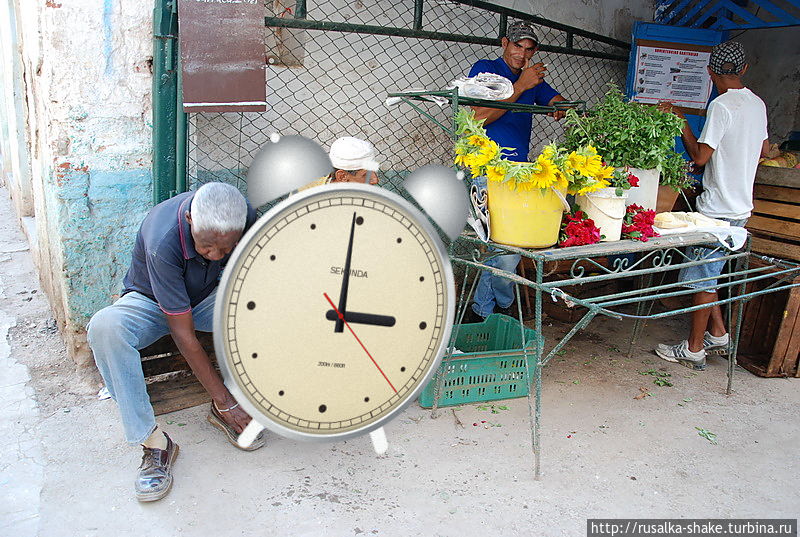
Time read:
h=2 m=59 s=22
